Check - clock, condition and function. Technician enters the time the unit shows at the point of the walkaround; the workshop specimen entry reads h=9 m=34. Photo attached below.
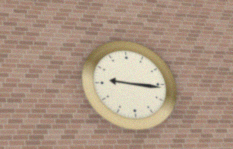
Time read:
h=9 m=16
